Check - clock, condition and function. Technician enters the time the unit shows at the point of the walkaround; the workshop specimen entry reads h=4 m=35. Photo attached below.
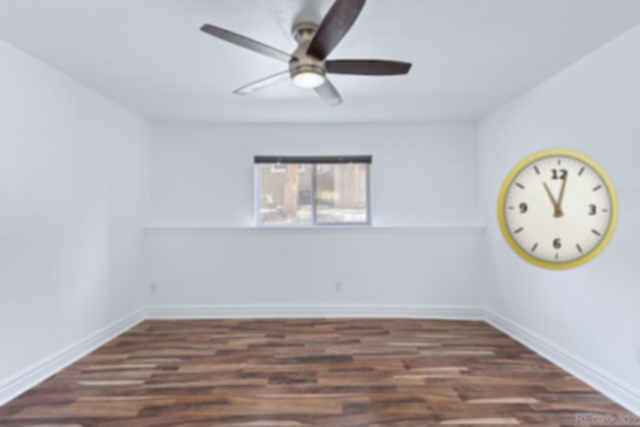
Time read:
h=11 m=2
